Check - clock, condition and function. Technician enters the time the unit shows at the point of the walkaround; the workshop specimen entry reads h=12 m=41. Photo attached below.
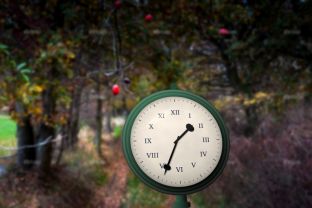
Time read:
h=1 m=34
